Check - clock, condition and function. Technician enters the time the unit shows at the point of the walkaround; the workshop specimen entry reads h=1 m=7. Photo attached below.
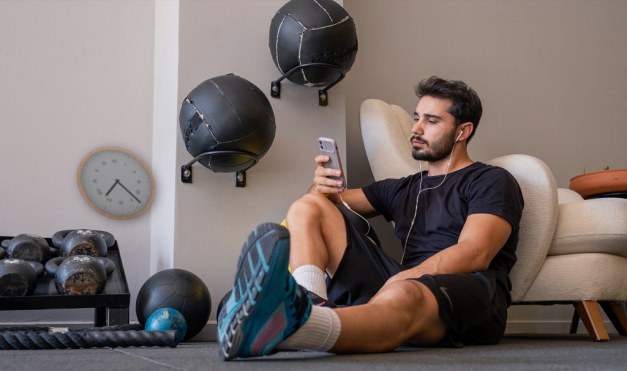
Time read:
h=7 m=23
